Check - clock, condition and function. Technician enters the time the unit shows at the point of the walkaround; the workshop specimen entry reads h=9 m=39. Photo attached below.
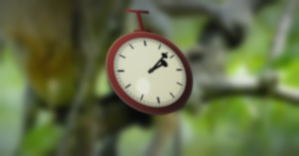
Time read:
h=2 m=8
